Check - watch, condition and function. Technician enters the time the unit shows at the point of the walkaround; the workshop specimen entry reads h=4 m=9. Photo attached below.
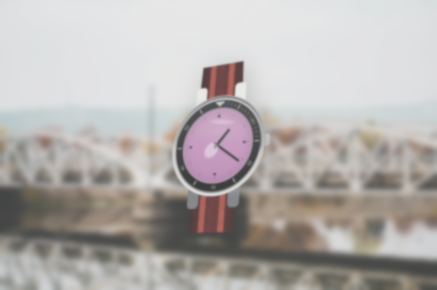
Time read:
h=1 m=21
